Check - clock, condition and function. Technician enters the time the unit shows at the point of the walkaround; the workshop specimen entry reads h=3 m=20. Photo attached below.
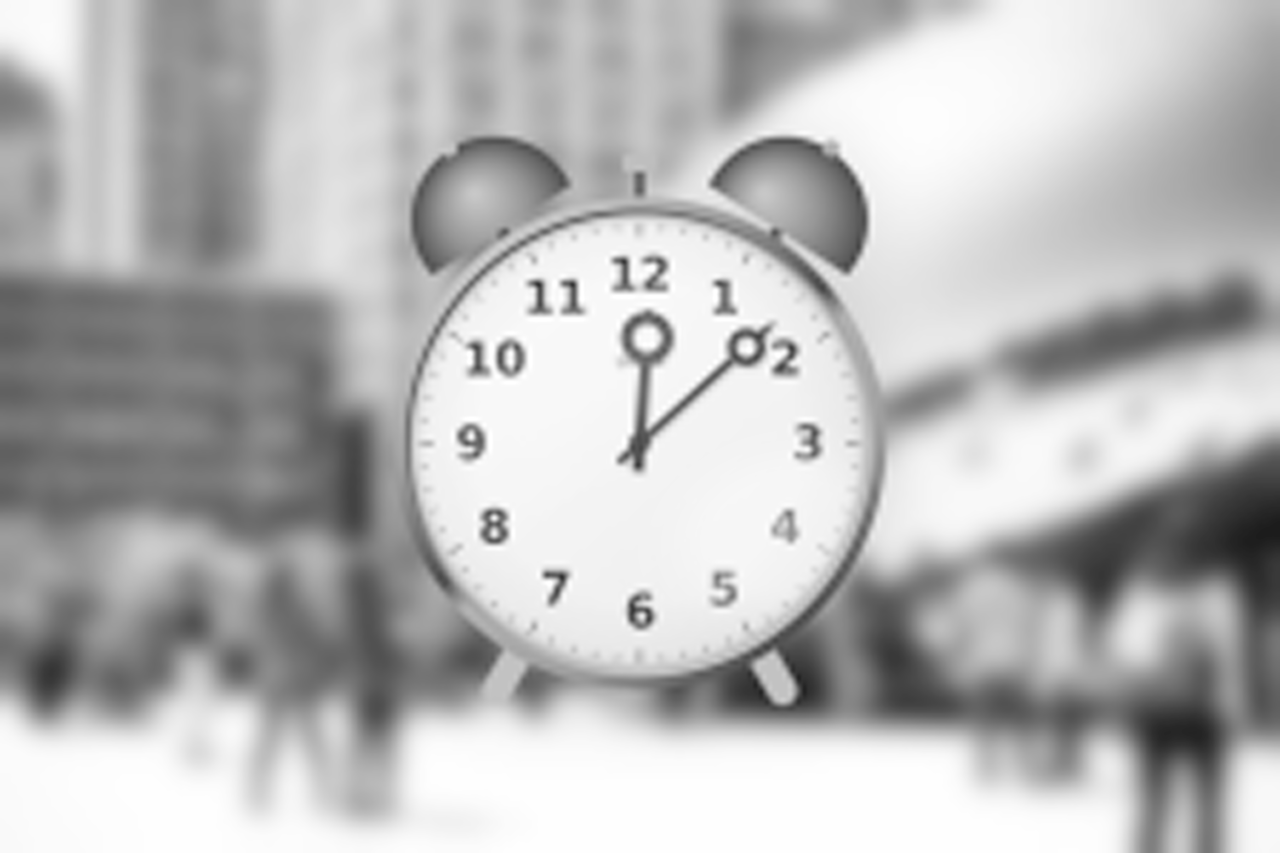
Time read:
h=12 m=8
